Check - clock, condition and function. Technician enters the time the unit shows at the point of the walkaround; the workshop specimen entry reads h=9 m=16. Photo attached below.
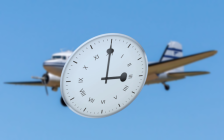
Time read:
h=3 m=0
